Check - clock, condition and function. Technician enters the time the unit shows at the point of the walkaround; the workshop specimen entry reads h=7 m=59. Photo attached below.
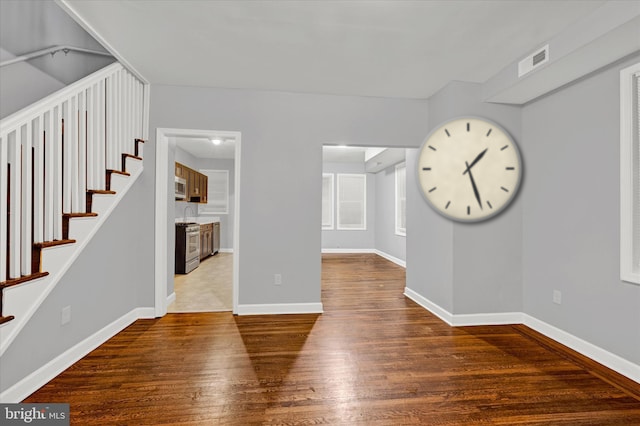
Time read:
h=1 m=27
